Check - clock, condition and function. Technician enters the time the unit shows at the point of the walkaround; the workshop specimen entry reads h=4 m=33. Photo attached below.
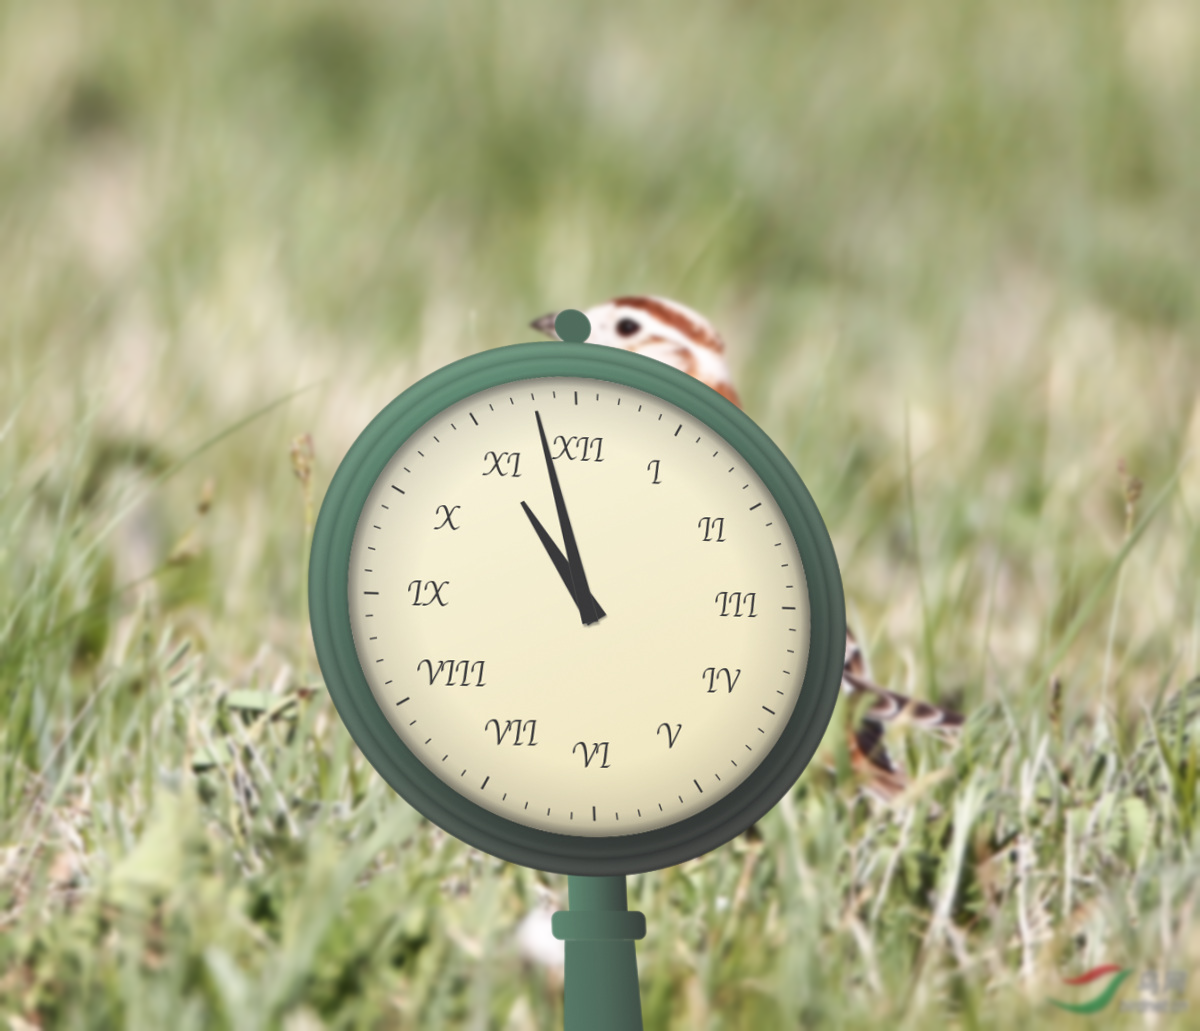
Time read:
h=10 m=58
